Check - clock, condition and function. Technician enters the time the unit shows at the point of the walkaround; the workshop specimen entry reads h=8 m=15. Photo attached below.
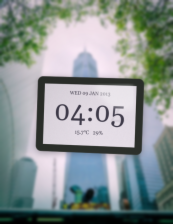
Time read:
h=4 m=5
